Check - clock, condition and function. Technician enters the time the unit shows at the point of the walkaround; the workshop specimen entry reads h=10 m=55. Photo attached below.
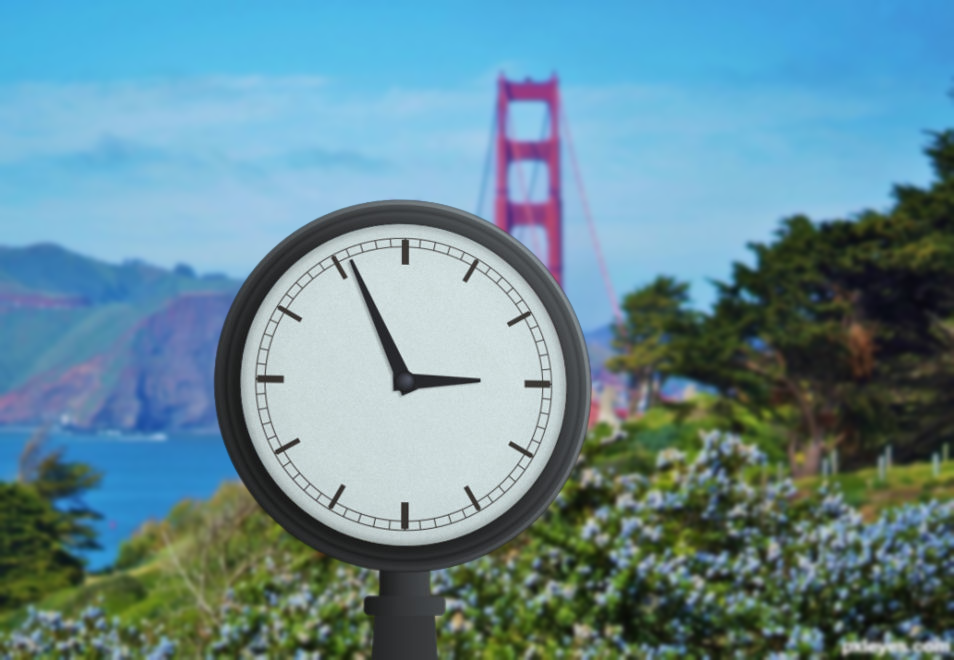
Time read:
h=2 m=56
